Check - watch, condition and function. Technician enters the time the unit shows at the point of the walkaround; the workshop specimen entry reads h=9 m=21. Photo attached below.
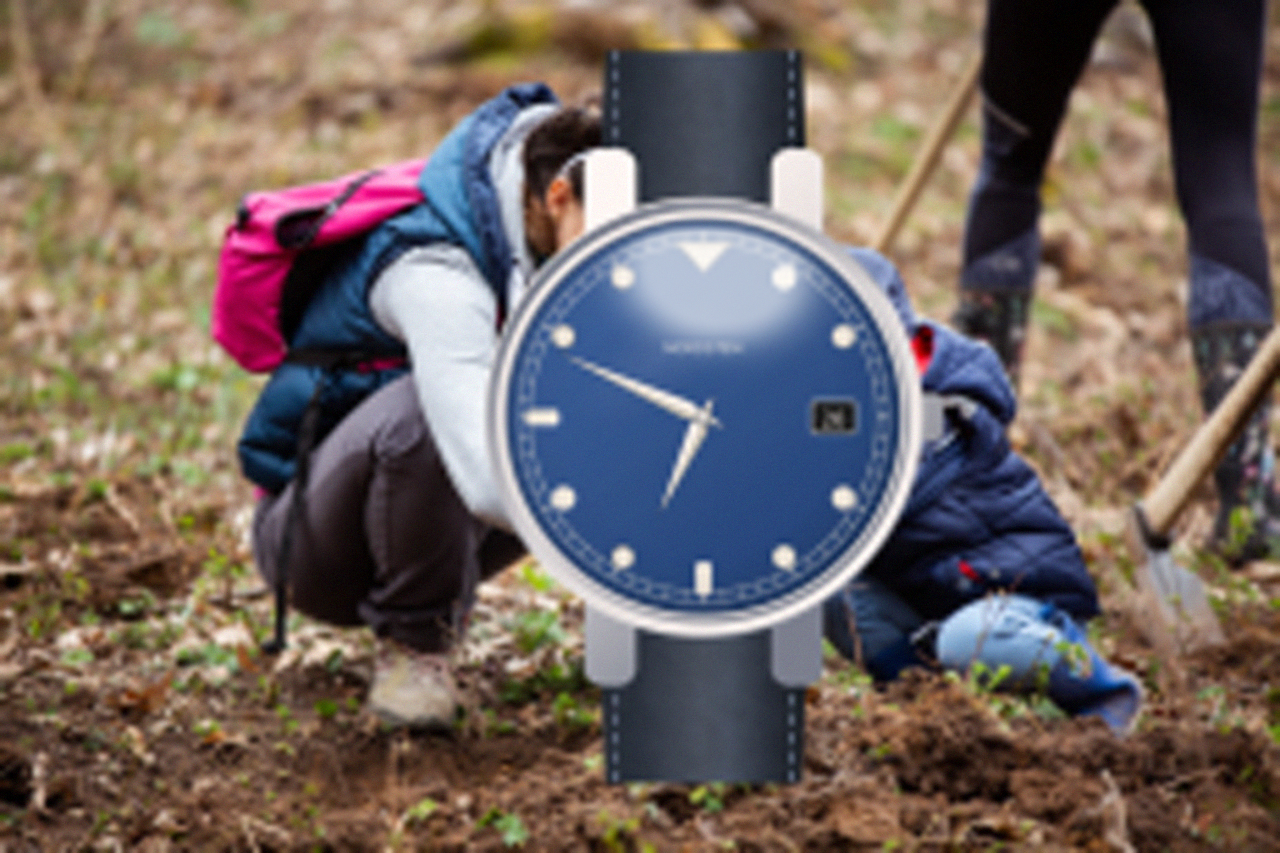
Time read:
h=6 m=49
